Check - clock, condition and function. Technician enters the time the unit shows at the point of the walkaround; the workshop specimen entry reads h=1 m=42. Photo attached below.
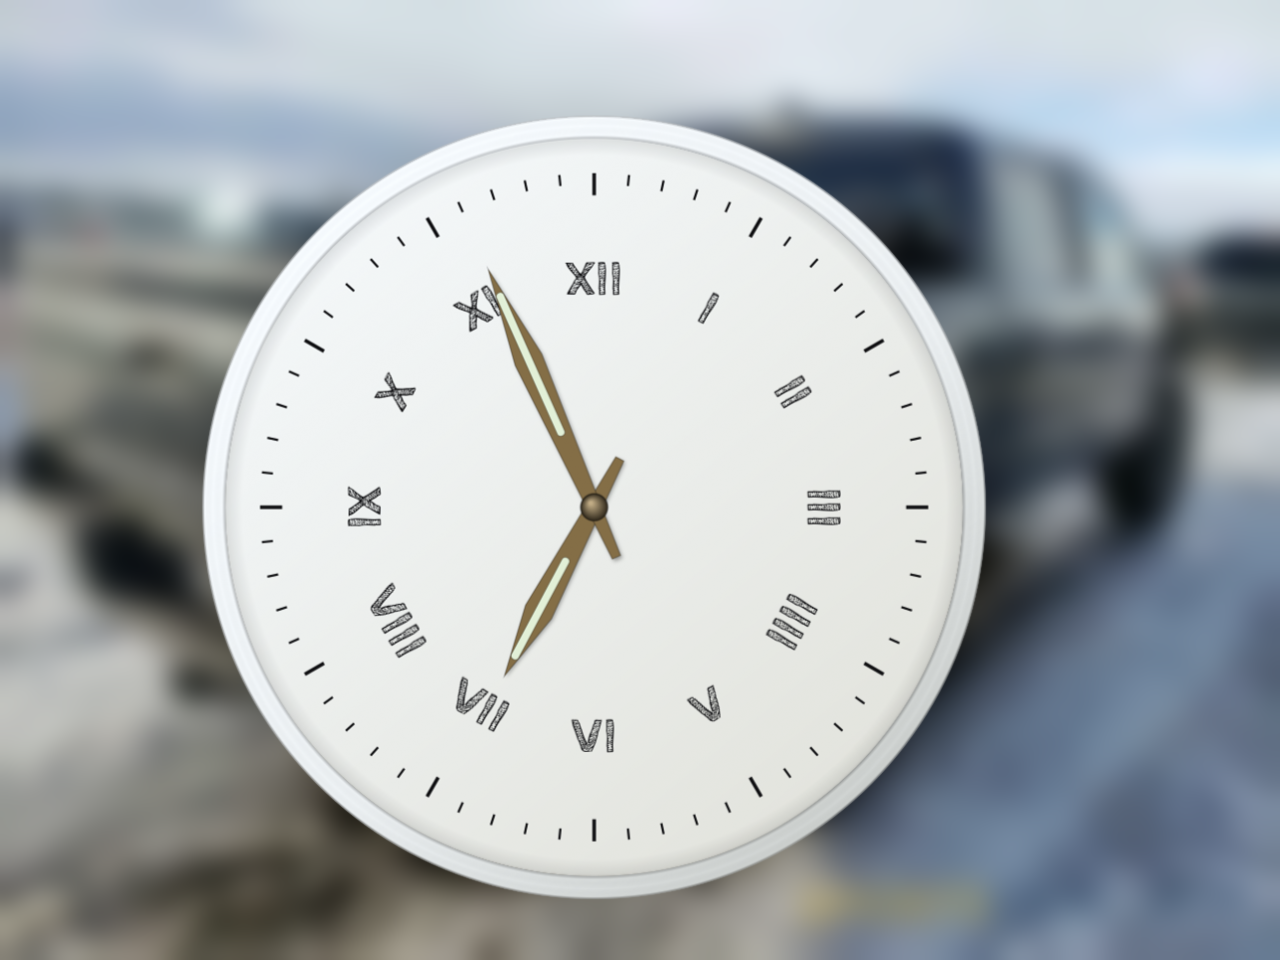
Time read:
h=6 m=56
